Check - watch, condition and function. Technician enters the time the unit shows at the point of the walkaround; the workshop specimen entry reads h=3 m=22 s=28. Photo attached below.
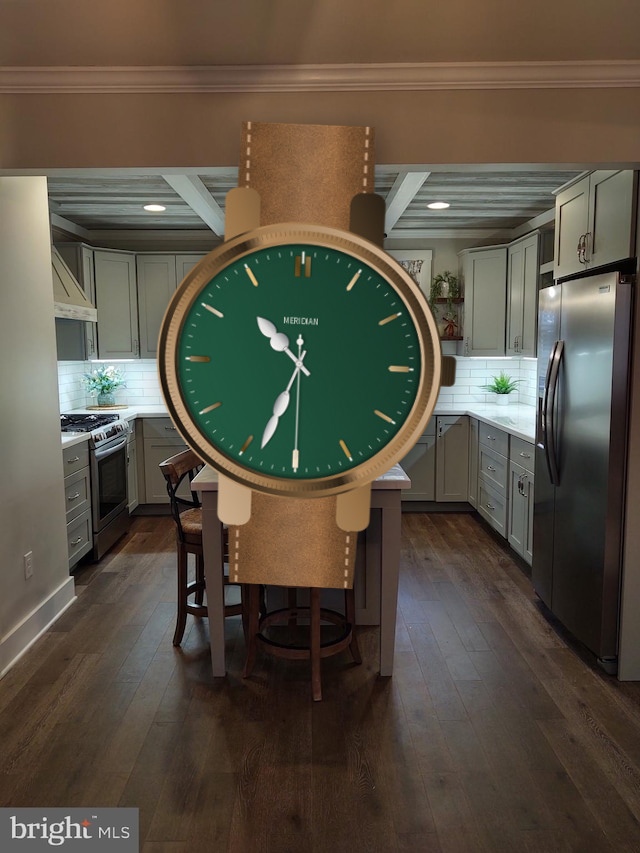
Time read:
h=10 m=33 s=30
